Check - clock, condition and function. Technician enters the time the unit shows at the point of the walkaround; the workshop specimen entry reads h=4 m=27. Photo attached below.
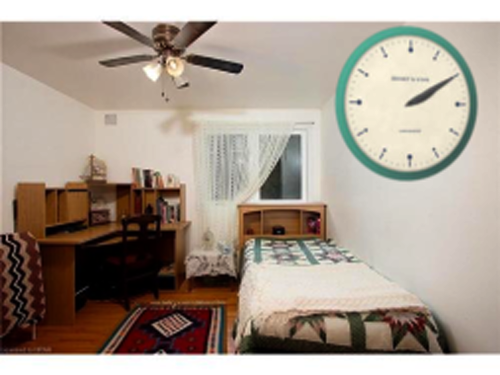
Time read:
h=2 m=10
